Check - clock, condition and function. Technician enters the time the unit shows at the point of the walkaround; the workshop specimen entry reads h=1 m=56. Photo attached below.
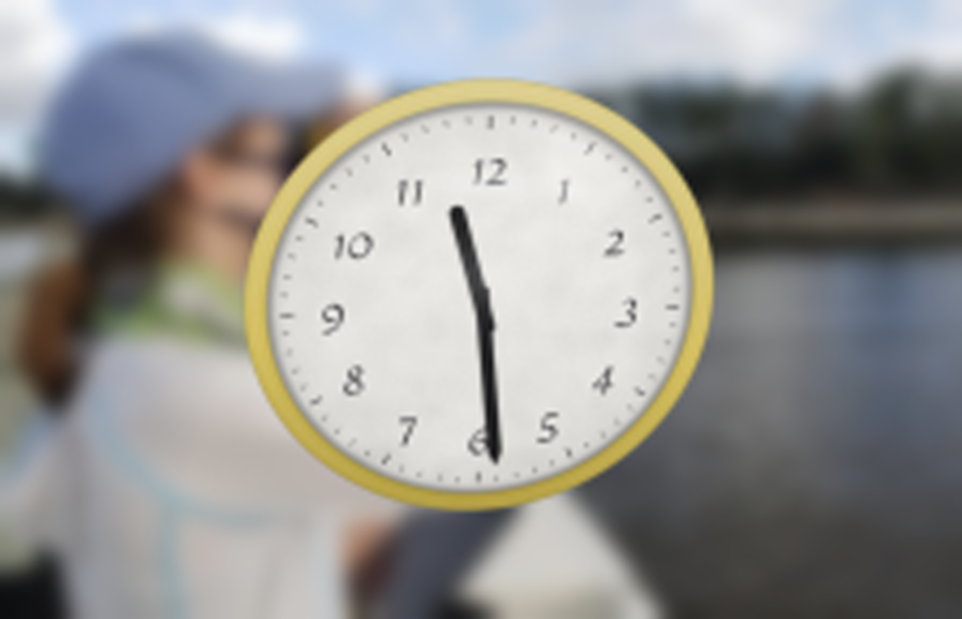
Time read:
h=11 m=29
